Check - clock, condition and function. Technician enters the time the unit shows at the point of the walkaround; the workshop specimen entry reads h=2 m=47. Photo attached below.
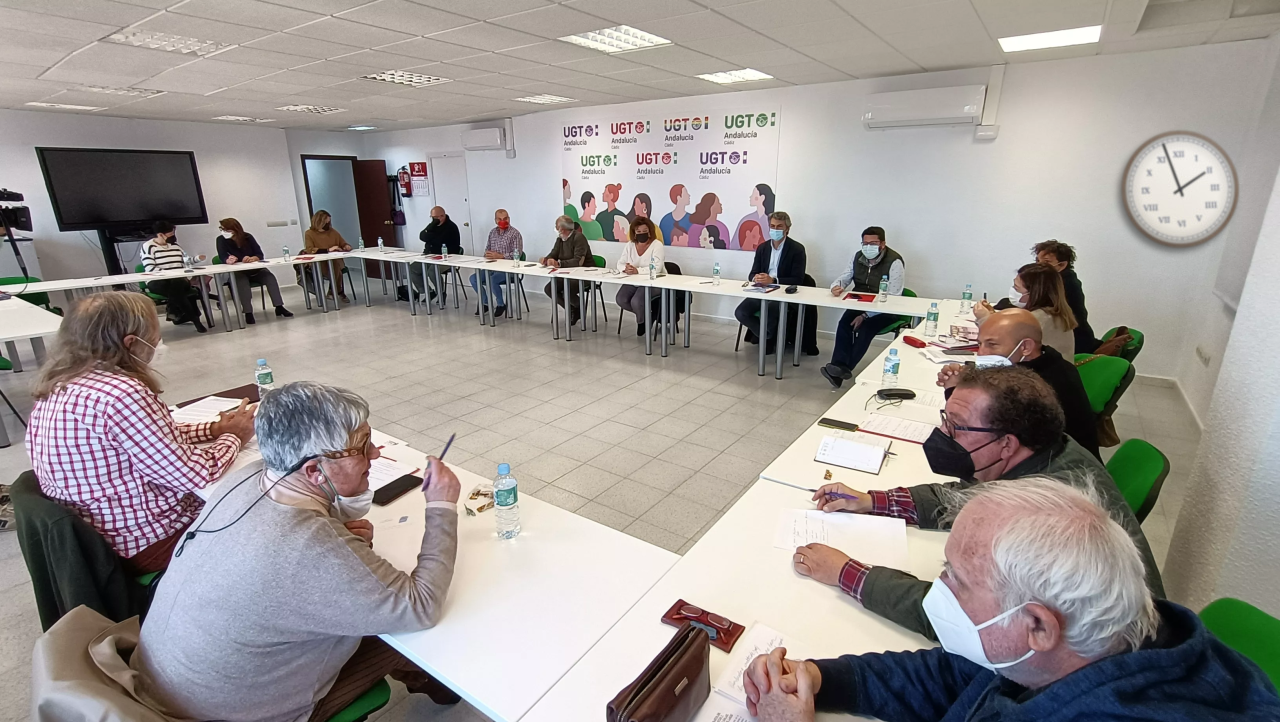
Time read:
h=1 m=57
